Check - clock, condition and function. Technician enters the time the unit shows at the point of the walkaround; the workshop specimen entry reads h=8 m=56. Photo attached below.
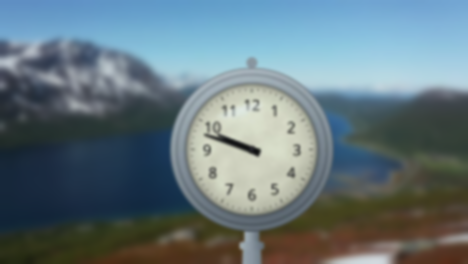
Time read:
h=9 m=48
